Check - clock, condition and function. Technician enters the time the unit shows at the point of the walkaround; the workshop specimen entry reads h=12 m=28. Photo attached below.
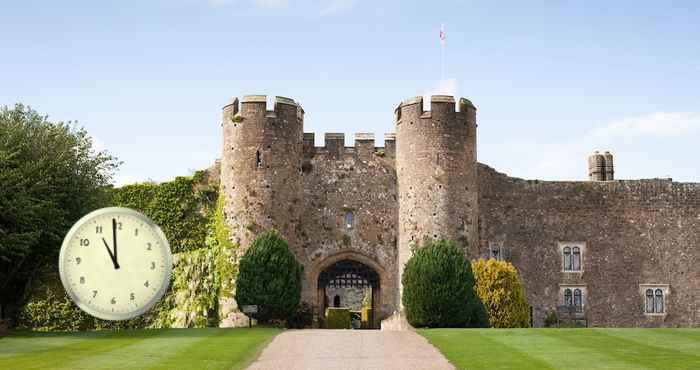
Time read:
h=10 m=59
